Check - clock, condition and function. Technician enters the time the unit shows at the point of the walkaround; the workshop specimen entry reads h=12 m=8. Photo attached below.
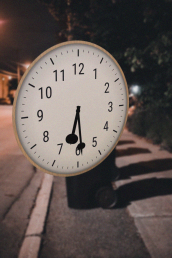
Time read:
h=6 m=29
